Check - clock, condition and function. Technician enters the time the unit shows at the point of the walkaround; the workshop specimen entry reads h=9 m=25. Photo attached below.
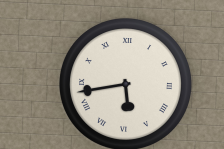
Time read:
h=5 m=43
